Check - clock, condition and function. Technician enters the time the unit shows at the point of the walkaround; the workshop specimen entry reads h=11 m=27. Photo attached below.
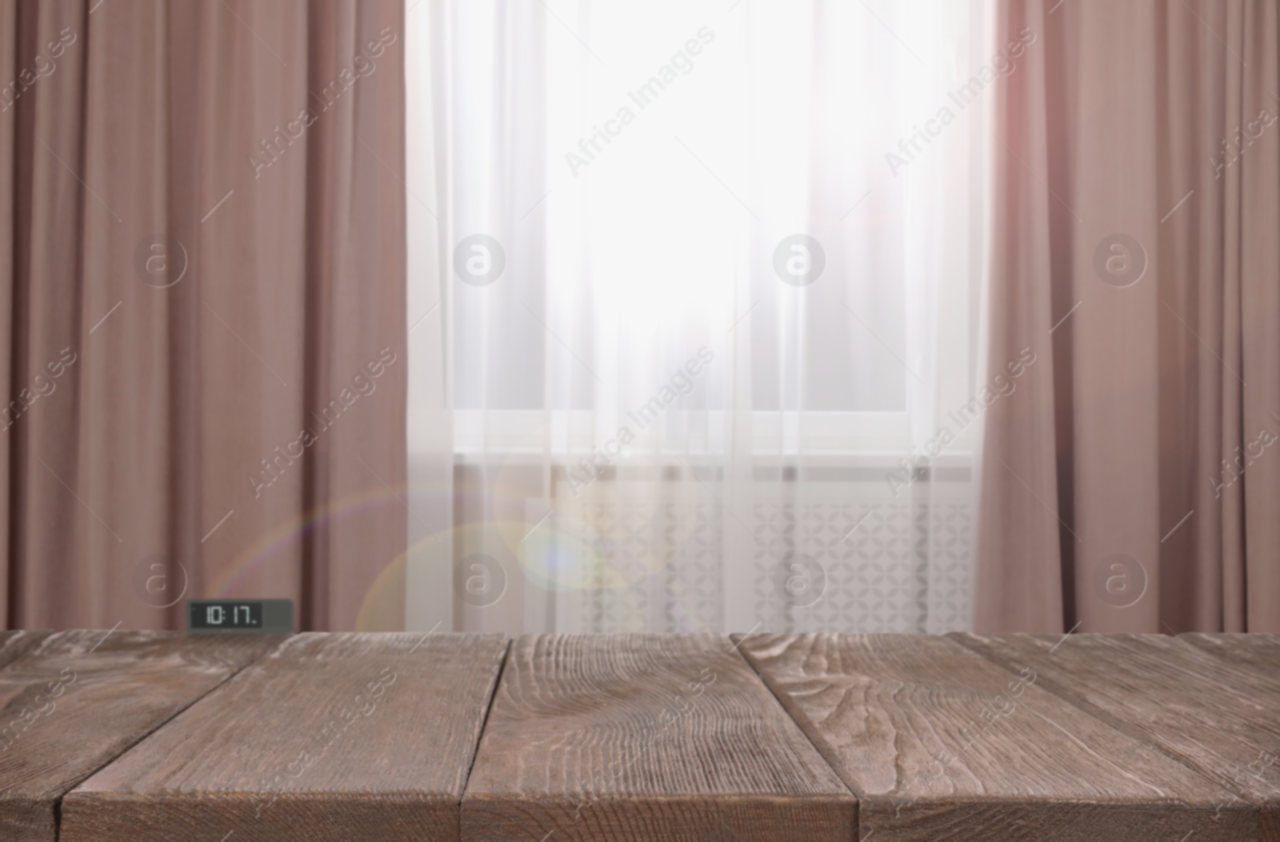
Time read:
h=10 m=17
